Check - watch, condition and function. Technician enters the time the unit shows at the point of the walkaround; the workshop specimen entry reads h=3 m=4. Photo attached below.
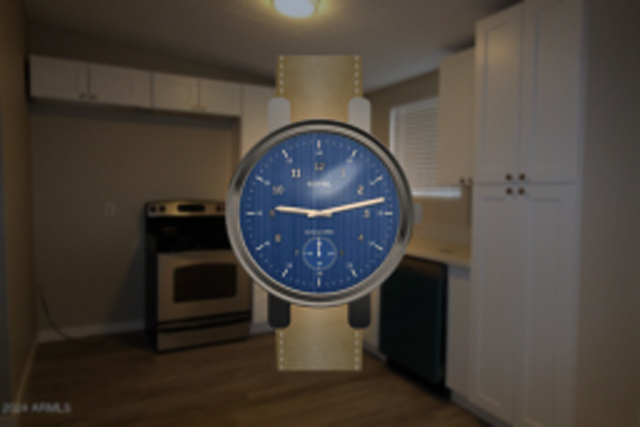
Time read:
h=9 m=13
